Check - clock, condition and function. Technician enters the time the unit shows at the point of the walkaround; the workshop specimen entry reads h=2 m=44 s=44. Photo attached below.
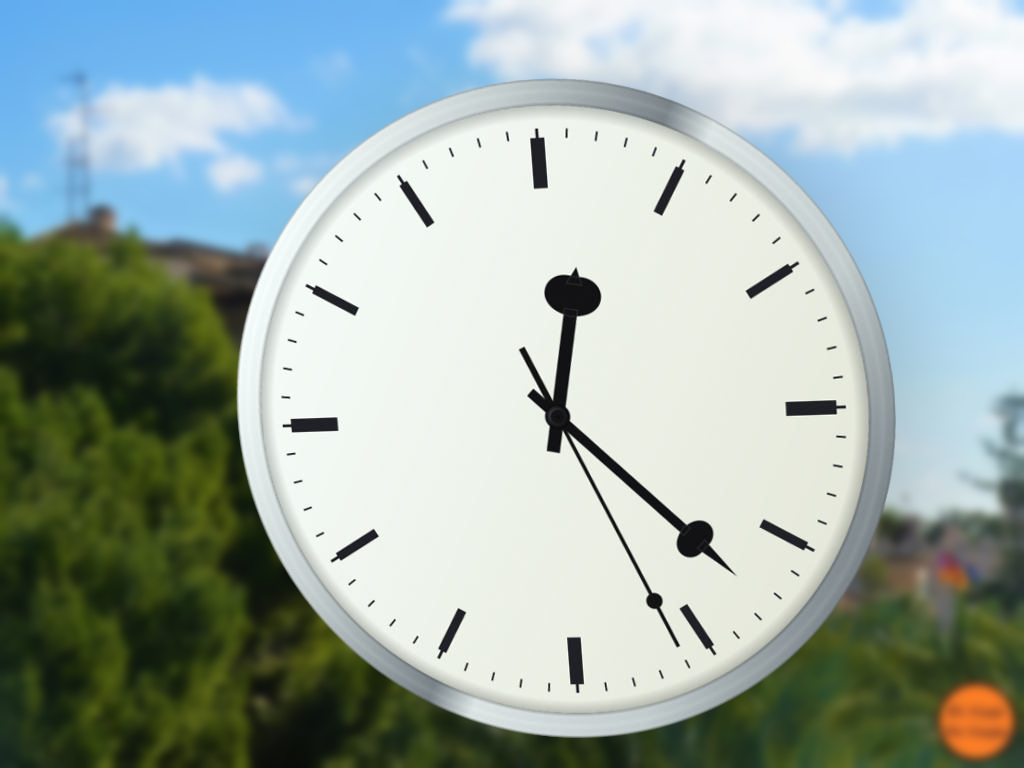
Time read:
h=12 m=22 s=26
